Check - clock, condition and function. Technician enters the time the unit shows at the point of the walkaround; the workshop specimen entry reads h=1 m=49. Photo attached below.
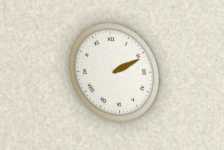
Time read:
h=2 m=11
